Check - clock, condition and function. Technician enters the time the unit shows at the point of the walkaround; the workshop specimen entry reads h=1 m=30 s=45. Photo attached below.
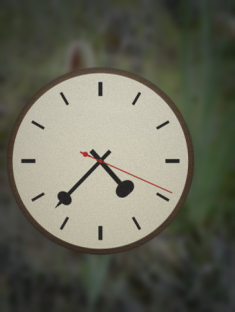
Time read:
h=4 m=37 s=19
